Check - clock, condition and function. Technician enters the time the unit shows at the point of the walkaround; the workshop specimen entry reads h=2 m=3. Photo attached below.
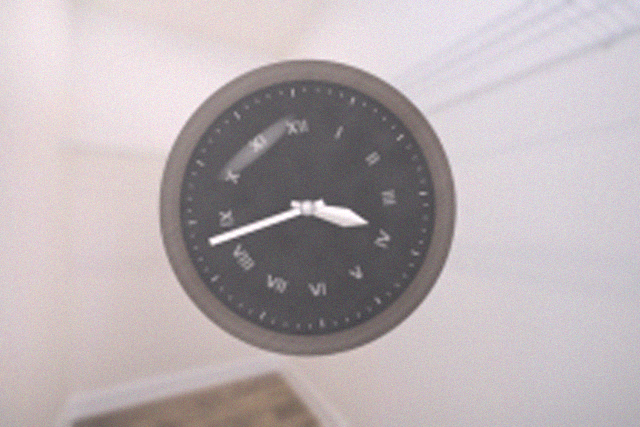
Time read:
h=3 m=43
